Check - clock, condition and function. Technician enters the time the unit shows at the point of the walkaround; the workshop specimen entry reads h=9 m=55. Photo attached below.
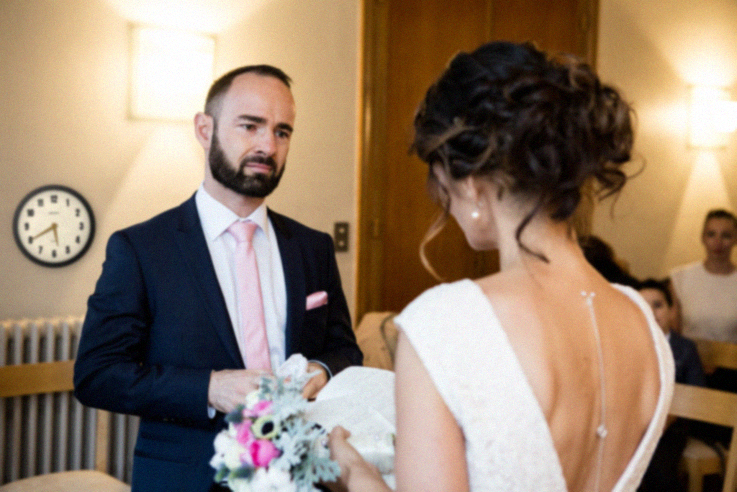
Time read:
h=5 m=40
